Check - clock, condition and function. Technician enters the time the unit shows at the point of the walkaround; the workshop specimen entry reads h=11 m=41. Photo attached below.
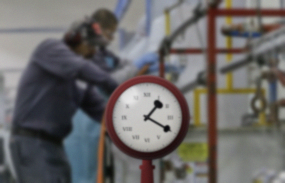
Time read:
h=1 m=20
